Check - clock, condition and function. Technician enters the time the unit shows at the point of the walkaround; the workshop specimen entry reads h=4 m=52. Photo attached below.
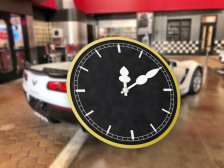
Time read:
h=12 m=10
